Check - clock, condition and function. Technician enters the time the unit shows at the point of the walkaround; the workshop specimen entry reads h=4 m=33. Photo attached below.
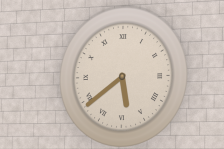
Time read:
h=5 m=39
